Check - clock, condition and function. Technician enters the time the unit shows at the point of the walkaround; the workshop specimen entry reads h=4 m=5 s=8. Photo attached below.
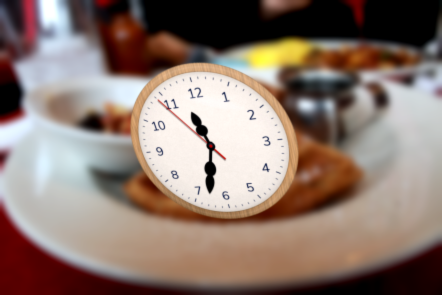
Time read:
h=11 m=32 s=54
